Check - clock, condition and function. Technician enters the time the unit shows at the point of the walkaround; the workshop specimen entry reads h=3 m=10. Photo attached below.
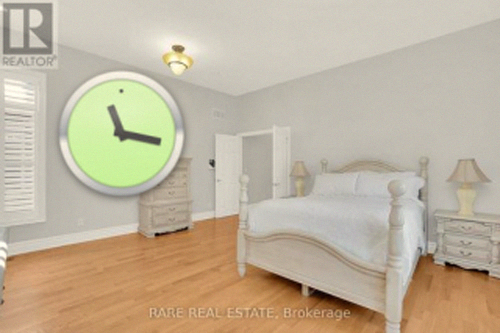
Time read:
h=11 m=17
